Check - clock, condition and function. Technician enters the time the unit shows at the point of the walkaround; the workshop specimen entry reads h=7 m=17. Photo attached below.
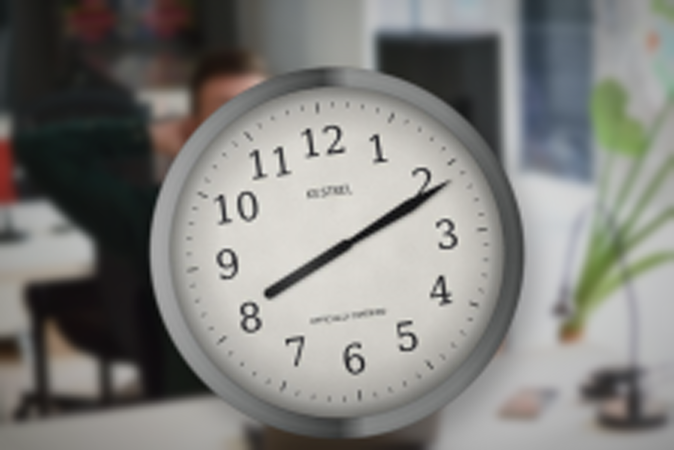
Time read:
h=8 m=11
